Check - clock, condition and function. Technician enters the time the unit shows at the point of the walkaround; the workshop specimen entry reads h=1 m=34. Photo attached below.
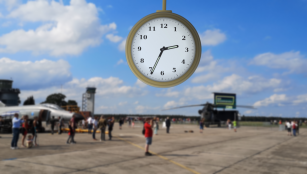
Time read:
h=2 m=34
